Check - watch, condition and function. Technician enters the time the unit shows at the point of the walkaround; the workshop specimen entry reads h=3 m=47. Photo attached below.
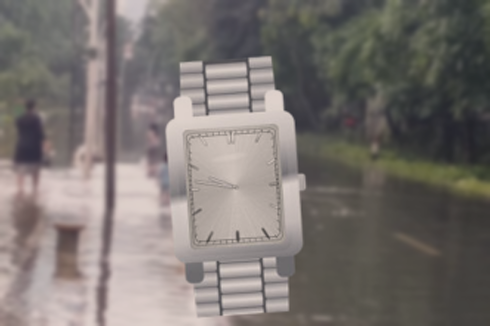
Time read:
h=9 m=47
